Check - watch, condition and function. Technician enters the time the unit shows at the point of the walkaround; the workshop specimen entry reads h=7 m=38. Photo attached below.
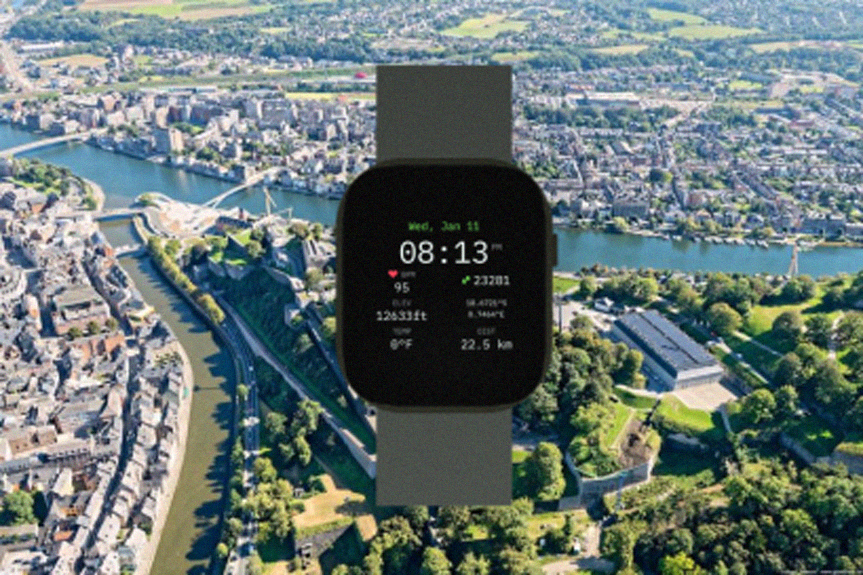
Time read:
h=8 m=13
